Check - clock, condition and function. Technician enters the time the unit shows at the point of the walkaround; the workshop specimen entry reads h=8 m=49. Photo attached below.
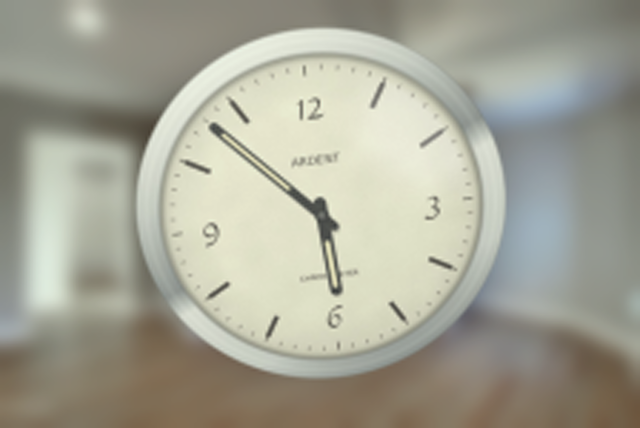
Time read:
h=5 m=53
